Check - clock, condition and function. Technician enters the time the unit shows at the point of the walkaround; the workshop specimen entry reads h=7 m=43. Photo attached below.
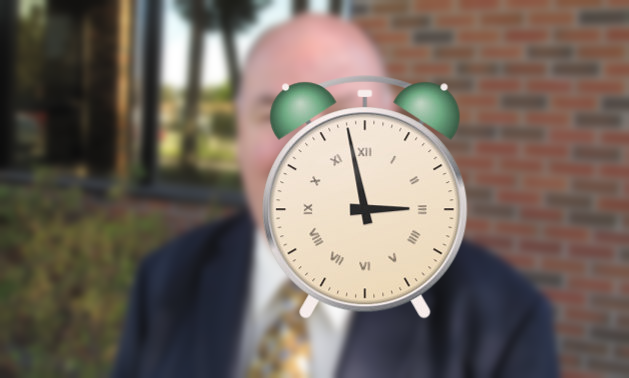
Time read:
h=2 m=58
